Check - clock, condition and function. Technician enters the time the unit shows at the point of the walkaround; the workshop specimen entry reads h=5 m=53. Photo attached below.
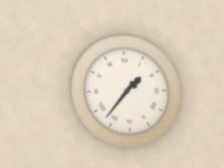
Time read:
h=1 m=37
